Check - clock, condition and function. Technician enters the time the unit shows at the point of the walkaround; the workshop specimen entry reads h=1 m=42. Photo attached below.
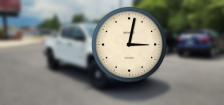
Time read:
h=3 m=2
